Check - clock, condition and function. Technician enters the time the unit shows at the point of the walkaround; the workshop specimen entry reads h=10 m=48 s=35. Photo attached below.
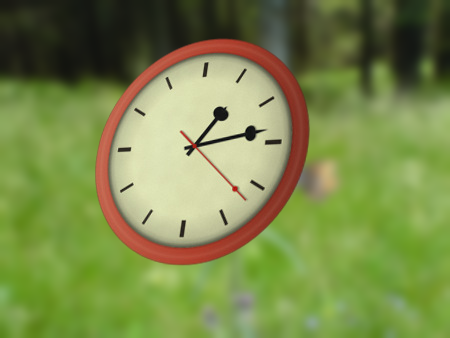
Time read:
h=1 m=13 s=22
